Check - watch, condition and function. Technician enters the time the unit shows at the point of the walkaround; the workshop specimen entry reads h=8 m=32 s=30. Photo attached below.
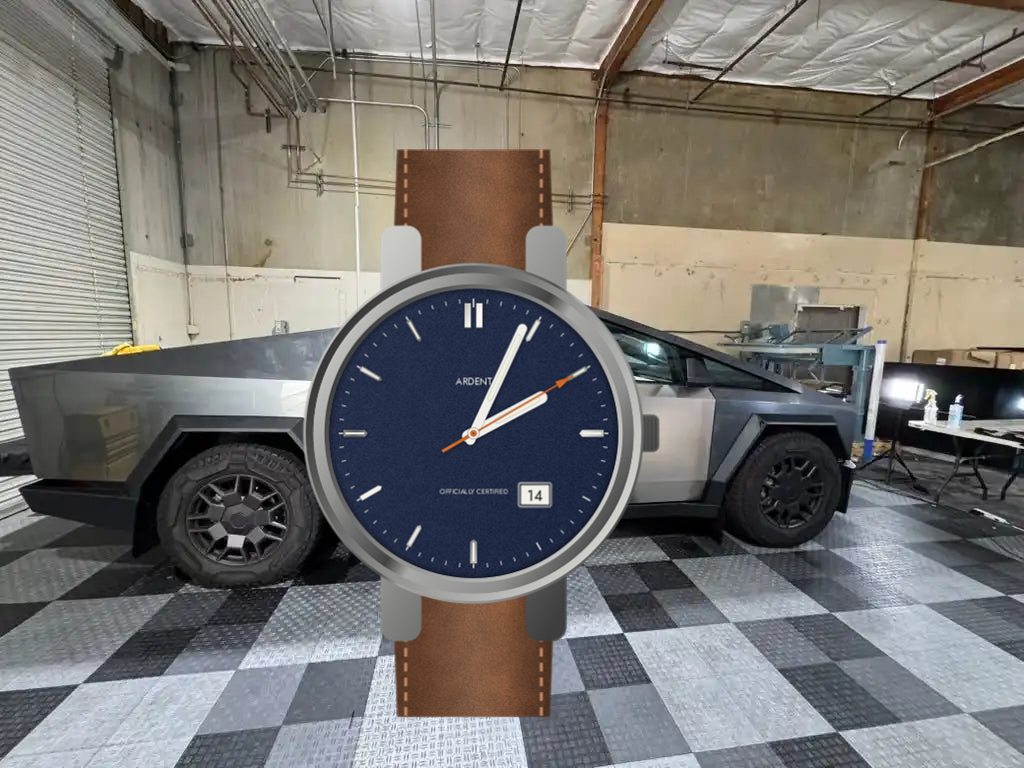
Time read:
h=2 m=4 s=10
